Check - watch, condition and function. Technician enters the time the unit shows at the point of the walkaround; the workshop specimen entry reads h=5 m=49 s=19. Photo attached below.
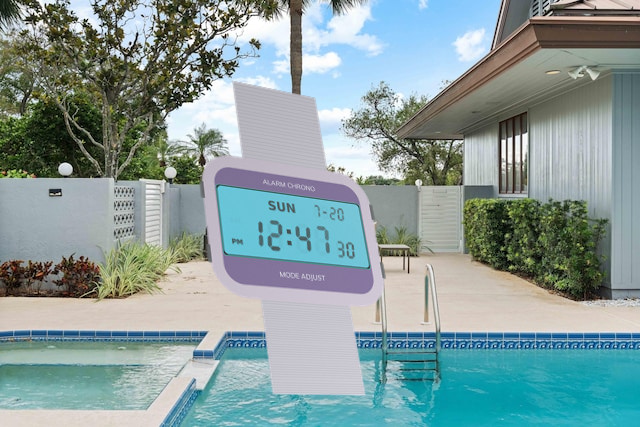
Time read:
h=12 m=47 s=30
